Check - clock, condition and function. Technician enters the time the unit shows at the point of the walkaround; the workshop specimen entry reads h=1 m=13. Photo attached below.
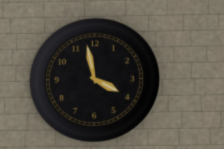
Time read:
h=3 m=58
